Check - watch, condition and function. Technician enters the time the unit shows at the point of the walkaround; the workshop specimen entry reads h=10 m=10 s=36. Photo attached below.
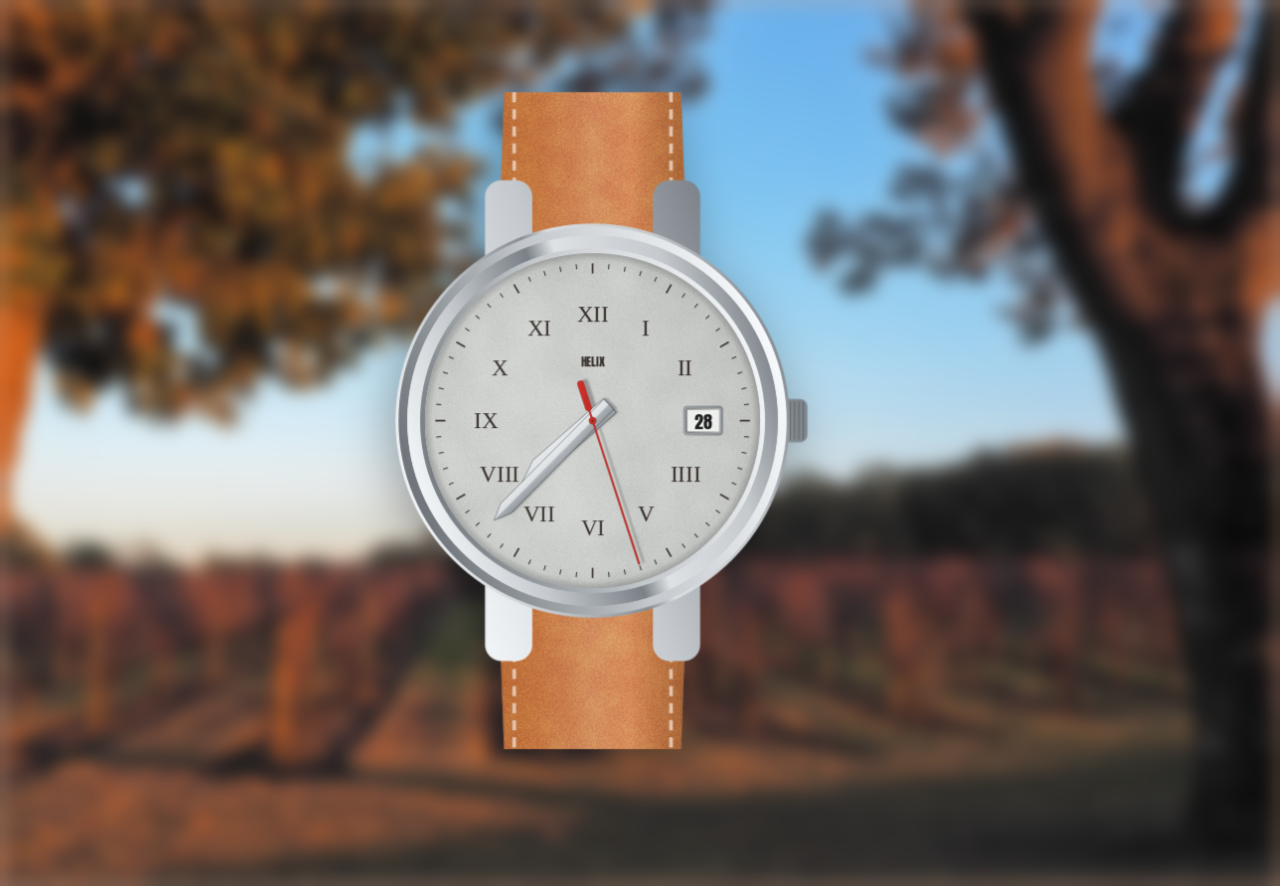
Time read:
h=7 m=37 s=27
